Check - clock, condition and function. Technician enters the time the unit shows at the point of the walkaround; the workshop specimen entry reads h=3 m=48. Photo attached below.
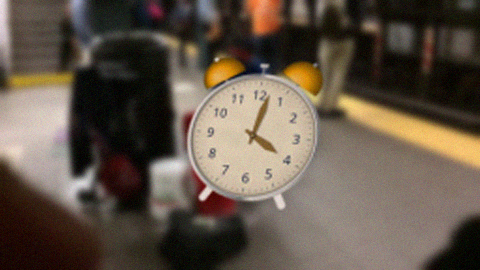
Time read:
h=4 m=2
